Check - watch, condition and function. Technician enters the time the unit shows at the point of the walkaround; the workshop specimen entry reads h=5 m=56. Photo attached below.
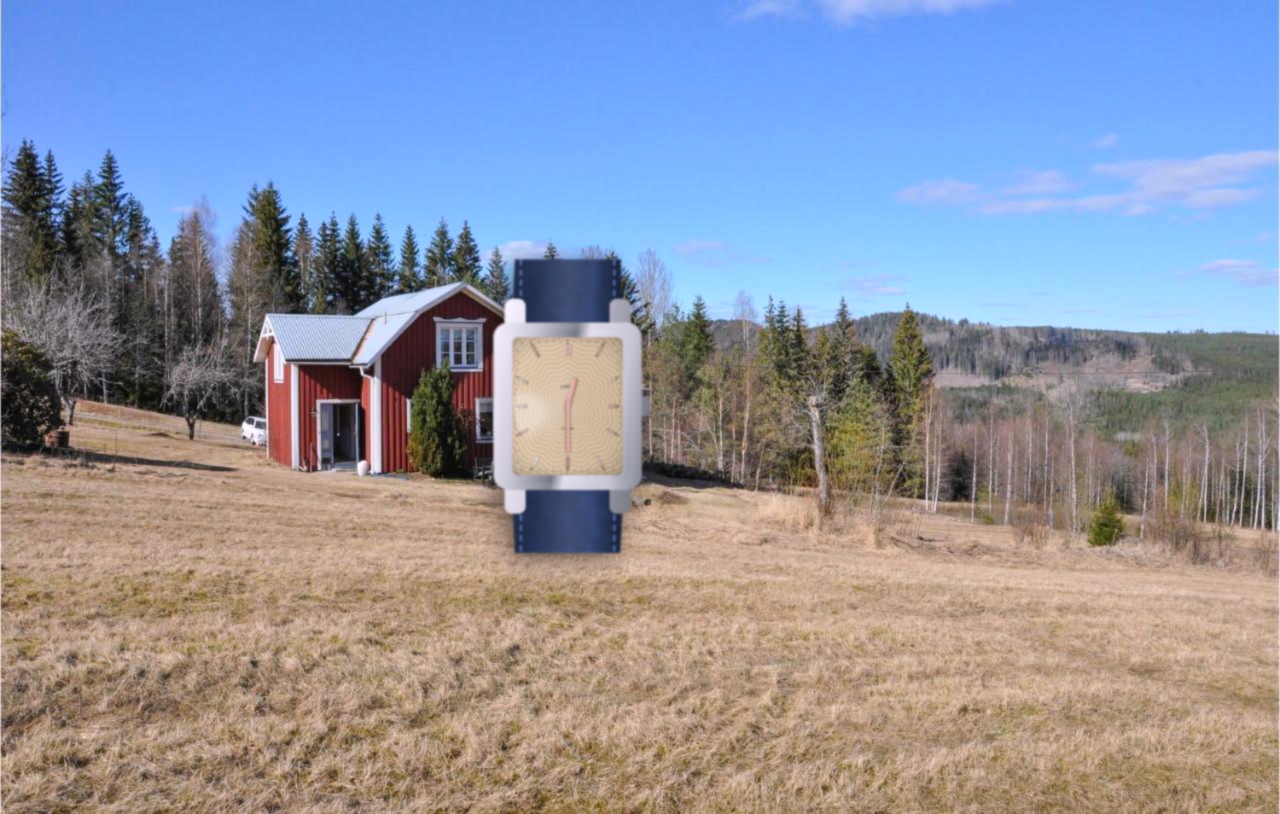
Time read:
h=12 m=30
